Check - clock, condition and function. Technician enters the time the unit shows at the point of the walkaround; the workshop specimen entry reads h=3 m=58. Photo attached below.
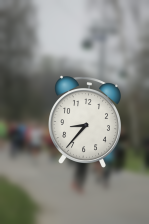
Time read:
h=8 m=36
